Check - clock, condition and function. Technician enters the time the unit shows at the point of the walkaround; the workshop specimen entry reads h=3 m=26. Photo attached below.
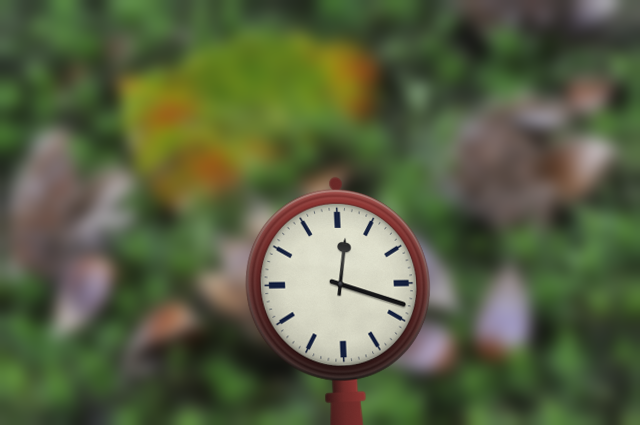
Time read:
h=12 m=18
